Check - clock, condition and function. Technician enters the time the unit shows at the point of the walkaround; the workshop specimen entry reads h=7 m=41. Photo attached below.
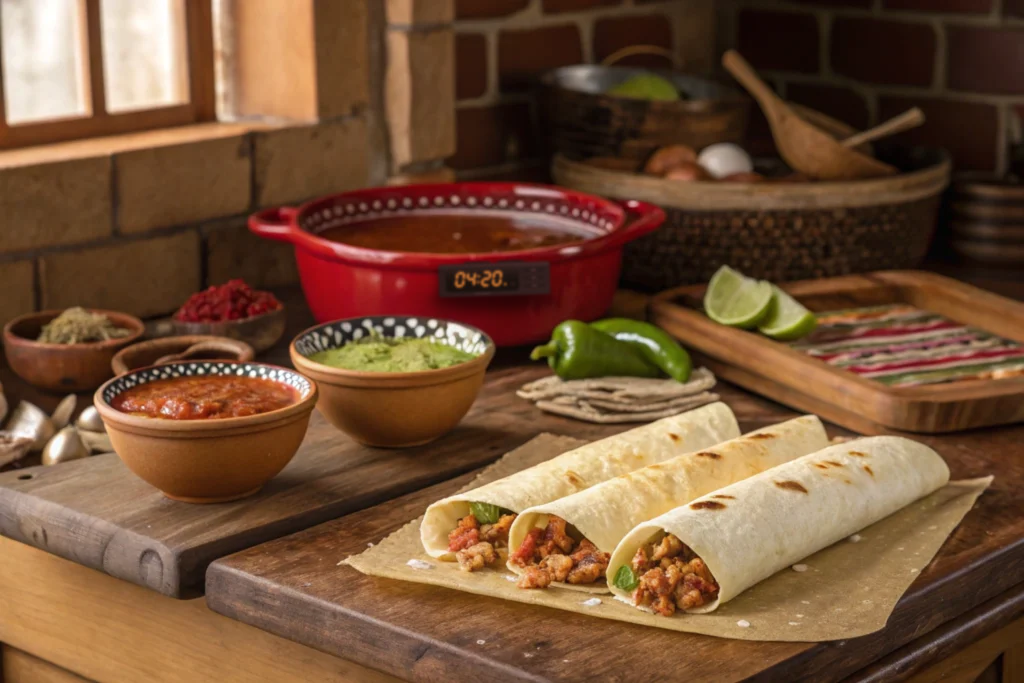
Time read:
h=4 m=20
